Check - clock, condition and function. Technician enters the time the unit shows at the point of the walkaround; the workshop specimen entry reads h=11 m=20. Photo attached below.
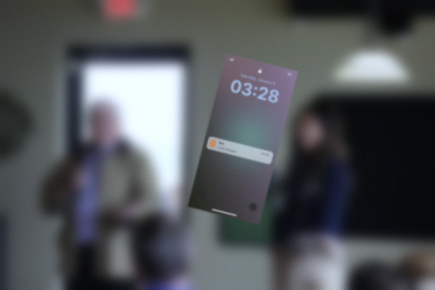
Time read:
h=3 m=28
